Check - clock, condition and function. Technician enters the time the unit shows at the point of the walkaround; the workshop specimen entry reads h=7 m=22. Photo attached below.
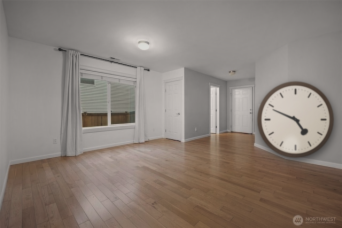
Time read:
h=4 m=49
